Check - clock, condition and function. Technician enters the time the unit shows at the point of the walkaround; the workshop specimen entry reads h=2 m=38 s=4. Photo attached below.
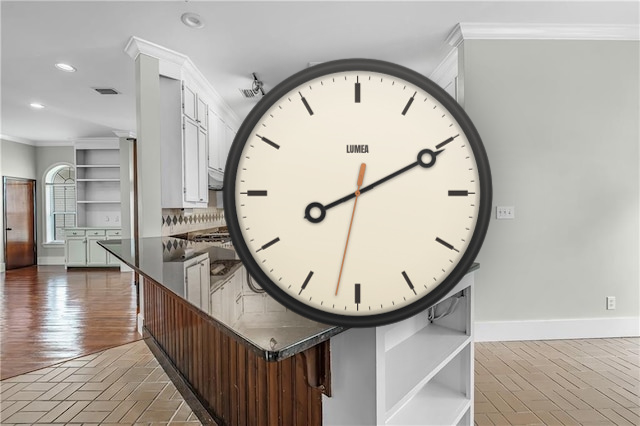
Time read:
h=8 m=10 s=32
